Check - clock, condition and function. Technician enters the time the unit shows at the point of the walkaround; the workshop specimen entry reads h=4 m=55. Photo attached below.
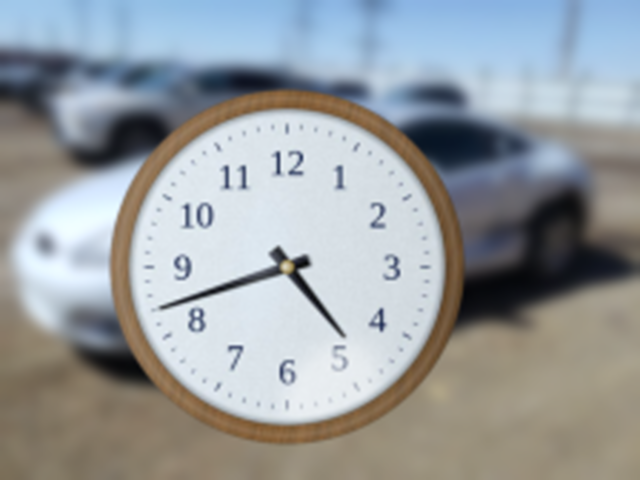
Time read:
h=4 m=42
